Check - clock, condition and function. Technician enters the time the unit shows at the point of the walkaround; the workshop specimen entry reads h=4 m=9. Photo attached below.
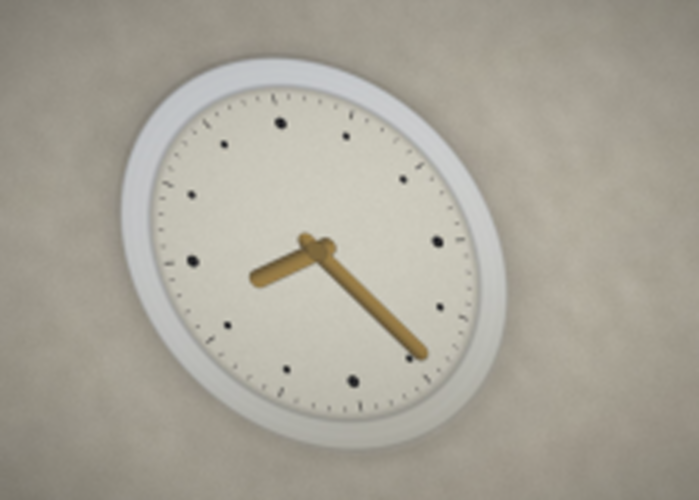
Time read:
h=8 m=24
